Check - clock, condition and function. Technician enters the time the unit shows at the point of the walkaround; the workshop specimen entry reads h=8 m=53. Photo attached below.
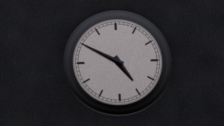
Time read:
h=4 m=50
